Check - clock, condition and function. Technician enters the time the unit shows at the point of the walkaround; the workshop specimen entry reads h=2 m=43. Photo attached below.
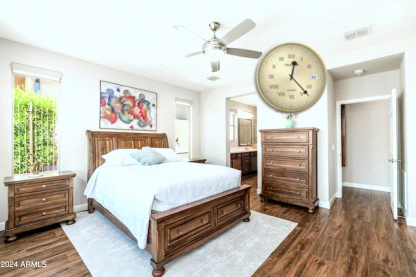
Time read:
h=12 m=23
